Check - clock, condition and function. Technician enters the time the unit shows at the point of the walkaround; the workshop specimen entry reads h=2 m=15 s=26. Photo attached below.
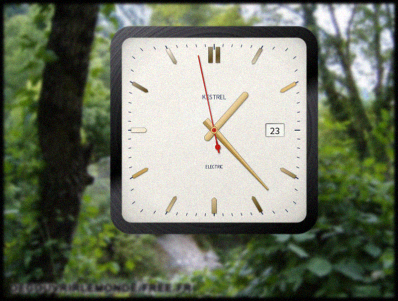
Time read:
h=1 m=22 s=58
